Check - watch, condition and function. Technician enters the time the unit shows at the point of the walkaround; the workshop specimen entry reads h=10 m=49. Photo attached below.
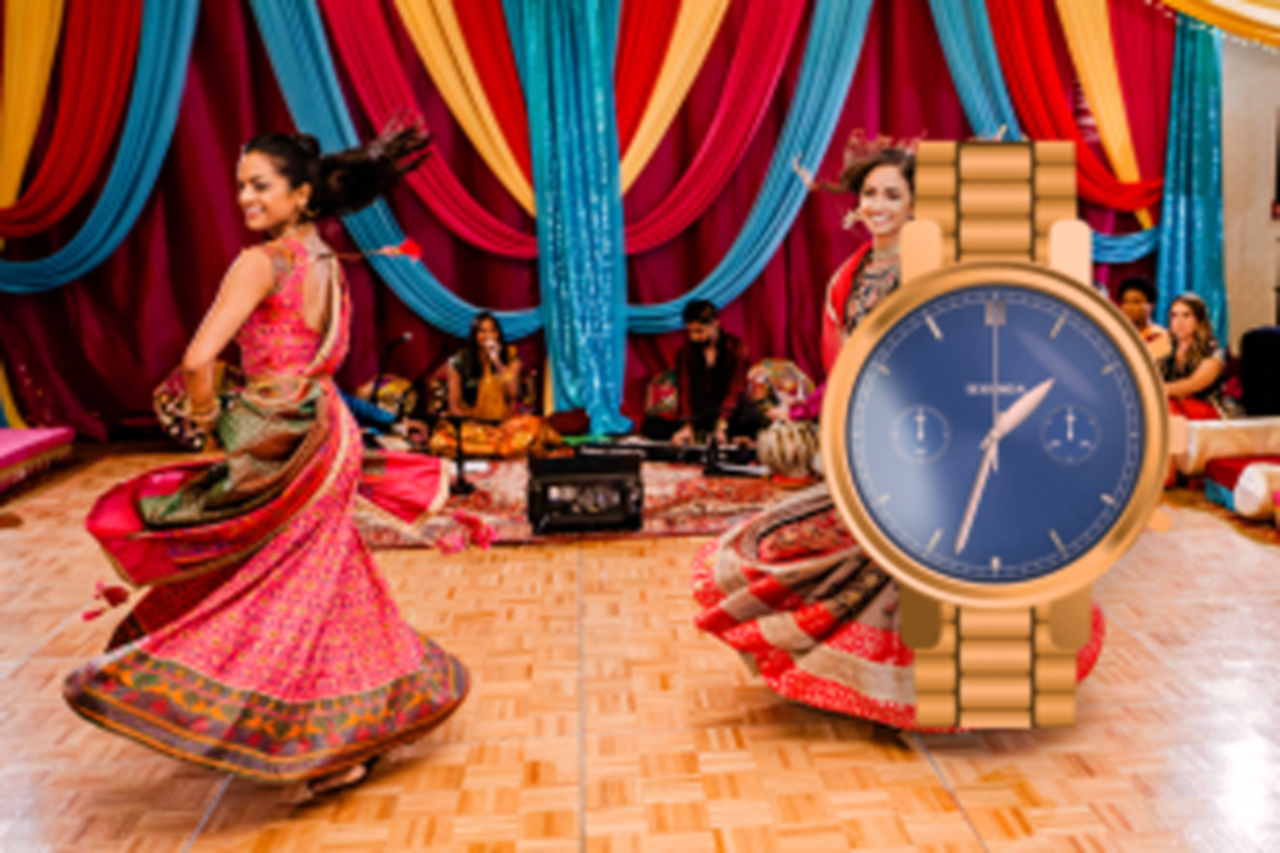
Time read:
h=1 m=33
